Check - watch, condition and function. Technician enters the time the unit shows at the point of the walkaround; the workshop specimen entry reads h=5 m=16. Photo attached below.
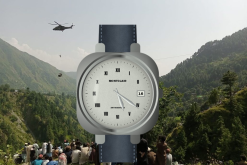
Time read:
h=5 m=21
